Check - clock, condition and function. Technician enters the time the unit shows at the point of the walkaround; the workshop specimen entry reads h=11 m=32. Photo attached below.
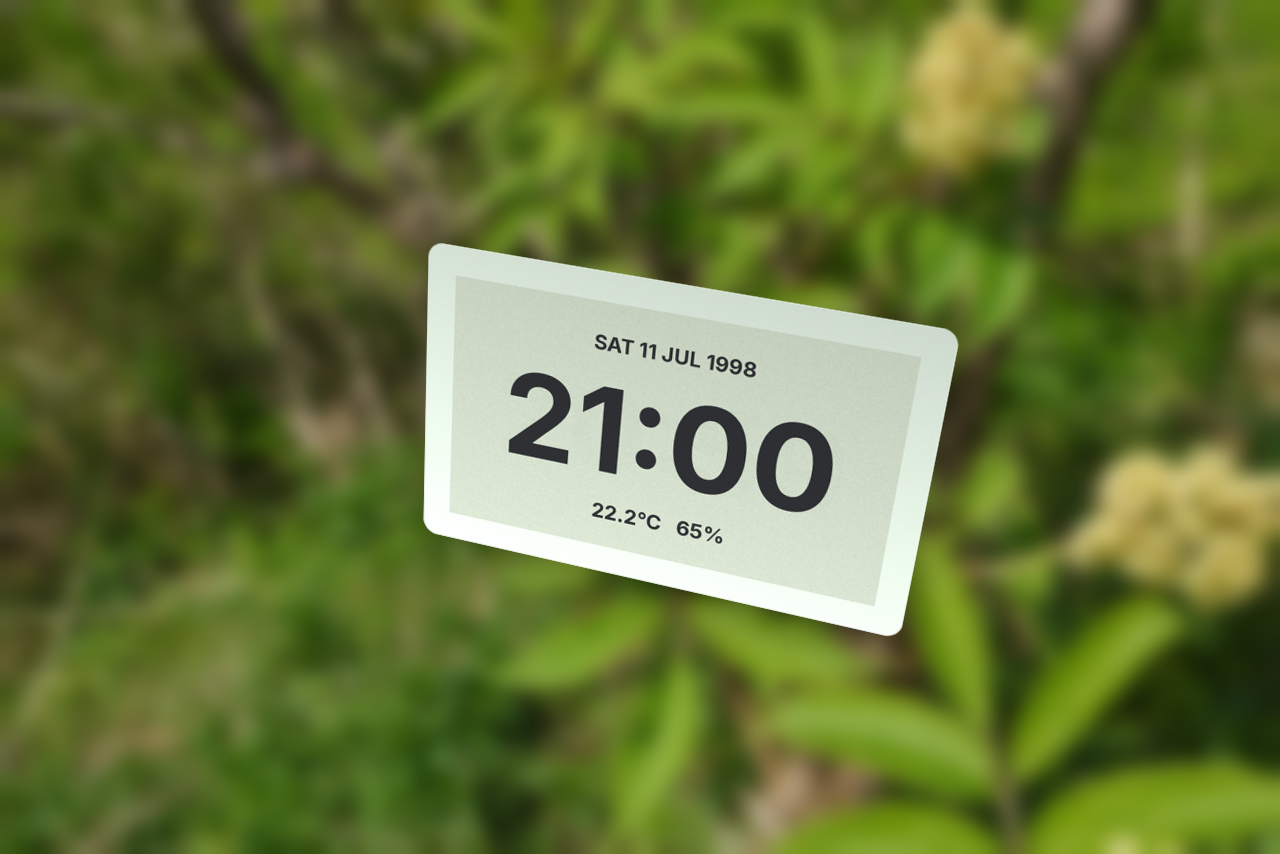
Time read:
h=21 m=0
